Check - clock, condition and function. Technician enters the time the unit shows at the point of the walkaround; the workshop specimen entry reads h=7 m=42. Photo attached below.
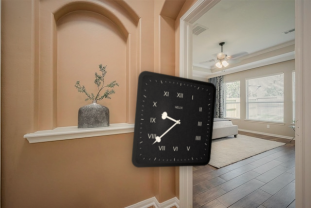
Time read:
h=9 m=38
